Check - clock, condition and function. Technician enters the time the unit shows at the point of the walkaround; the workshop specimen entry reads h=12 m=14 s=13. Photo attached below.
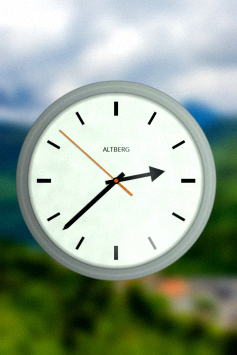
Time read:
h=2 m=37 s=52
